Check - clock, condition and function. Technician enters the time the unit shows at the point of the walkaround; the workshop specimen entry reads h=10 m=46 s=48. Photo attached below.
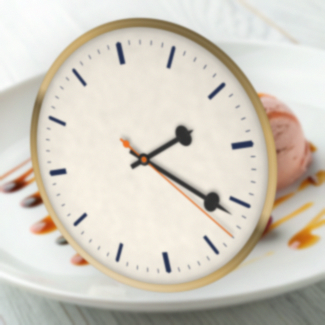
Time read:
h=2 m=21 s=23
